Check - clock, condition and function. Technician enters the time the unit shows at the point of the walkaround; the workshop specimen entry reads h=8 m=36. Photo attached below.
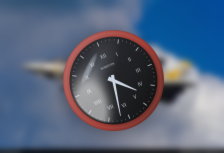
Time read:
h=4 m=32
